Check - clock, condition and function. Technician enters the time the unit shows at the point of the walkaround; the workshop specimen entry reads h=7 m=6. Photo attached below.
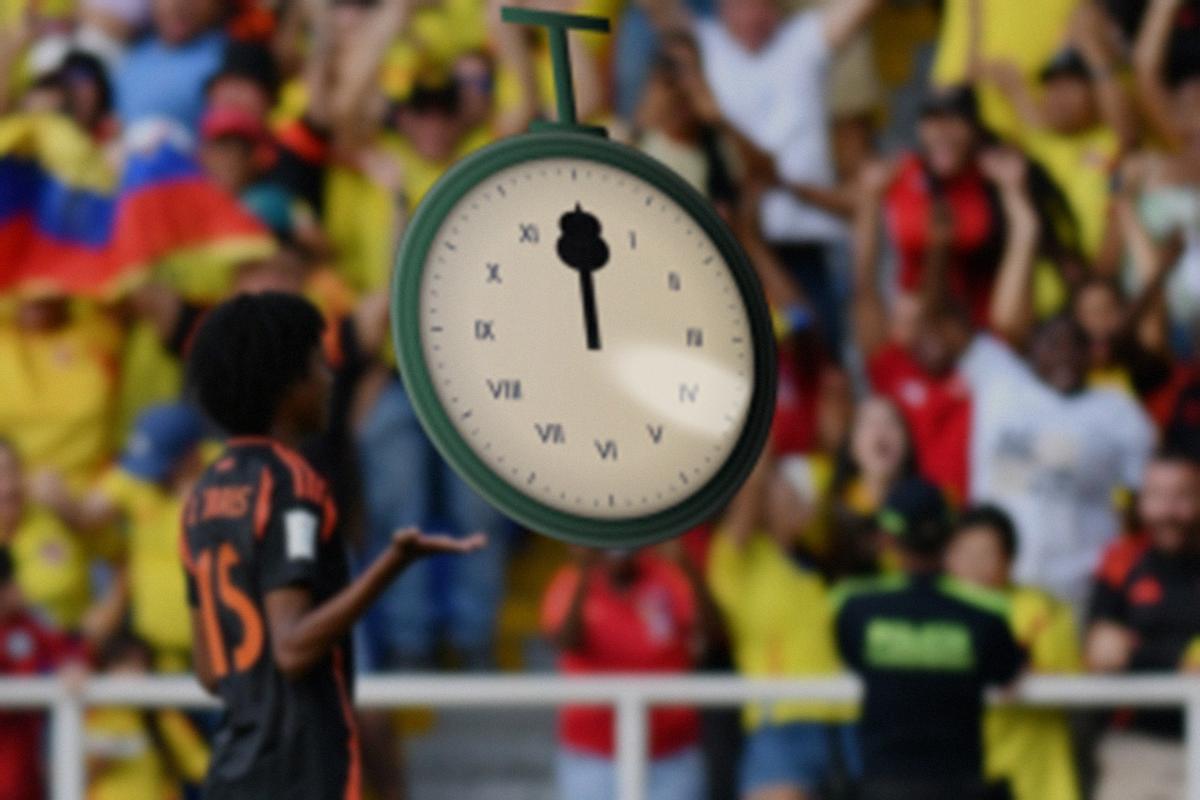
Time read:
h=12 m=0
